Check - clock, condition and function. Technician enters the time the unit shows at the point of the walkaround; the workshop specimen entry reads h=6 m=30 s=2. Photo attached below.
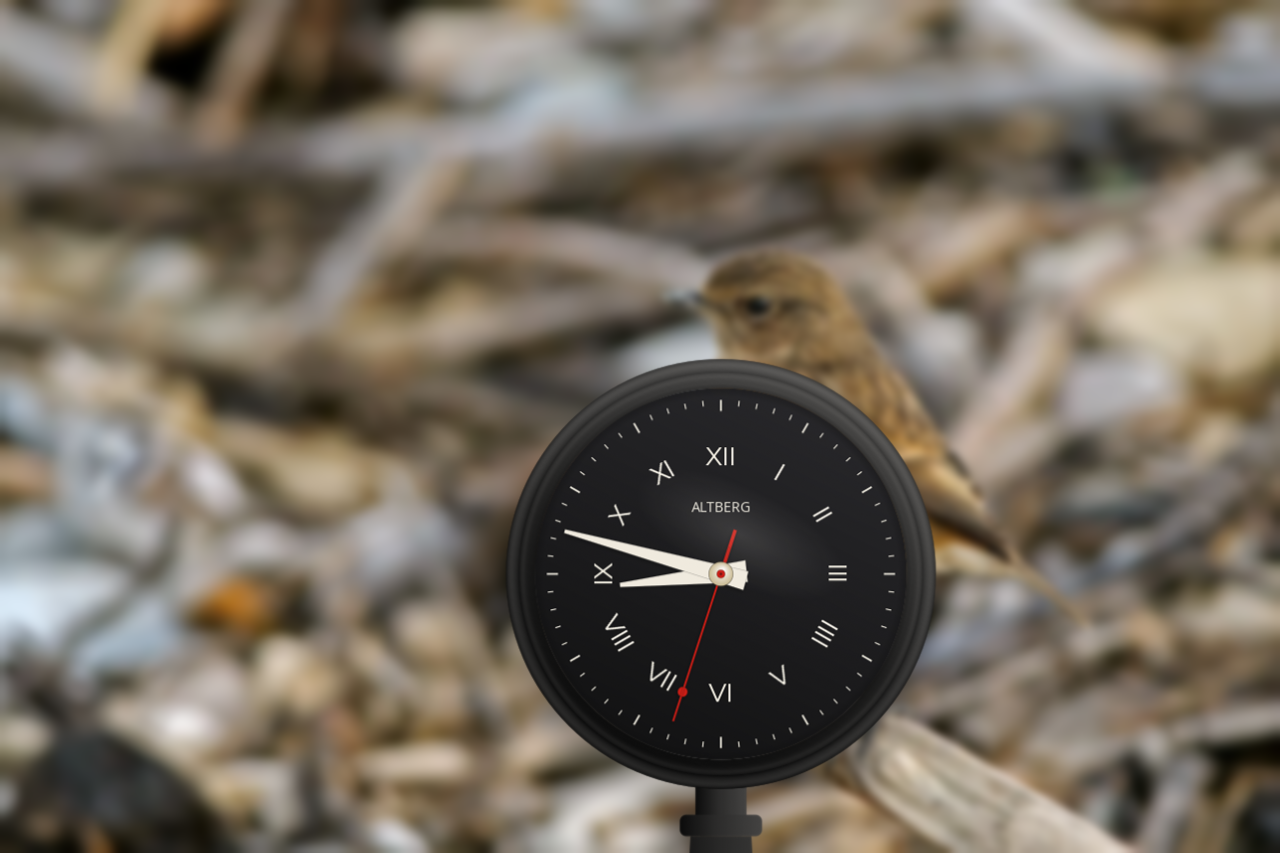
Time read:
h=8 m=47 s=33
